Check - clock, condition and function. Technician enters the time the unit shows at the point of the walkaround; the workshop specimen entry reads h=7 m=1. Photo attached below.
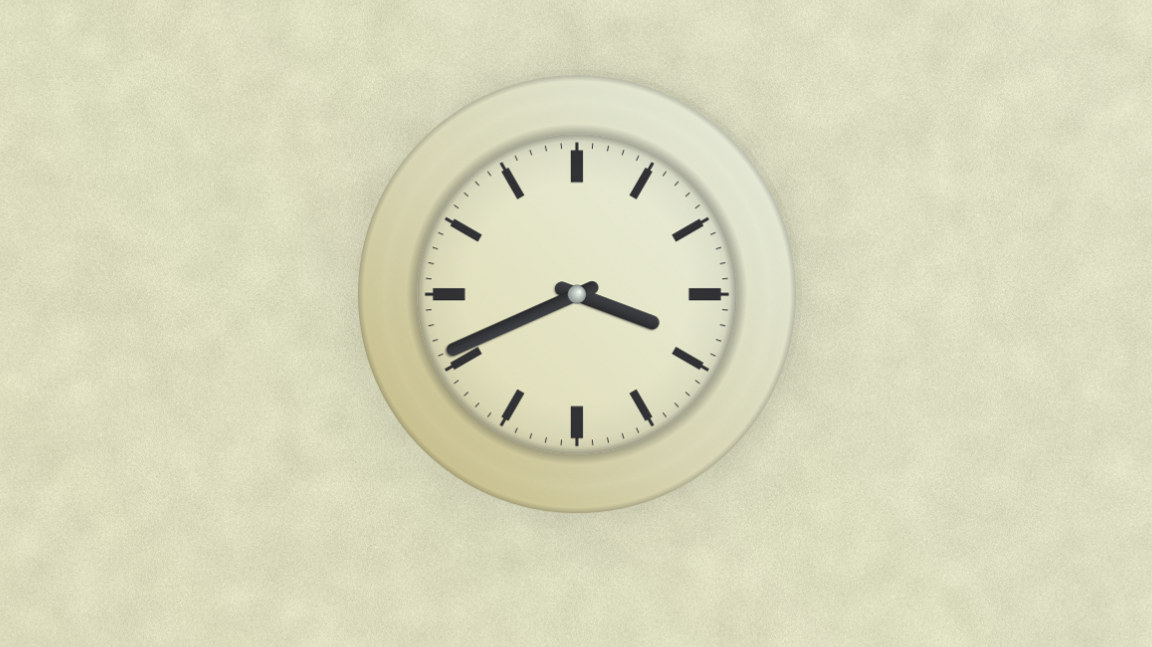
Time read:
h=3 m=41
